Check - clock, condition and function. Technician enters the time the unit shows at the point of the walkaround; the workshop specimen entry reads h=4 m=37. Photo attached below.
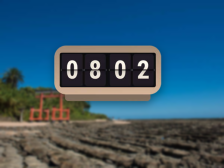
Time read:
h=8 m=2
